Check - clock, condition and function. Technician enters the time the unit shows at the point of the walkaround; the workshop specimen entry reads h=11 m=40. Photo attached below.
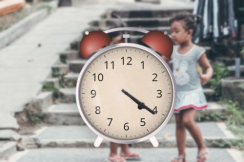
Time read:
h=4 m=21
